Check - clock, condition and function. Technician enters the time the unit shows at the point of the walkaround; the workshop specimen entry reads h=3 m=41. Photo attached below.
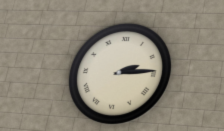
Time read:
h=2 m=14
